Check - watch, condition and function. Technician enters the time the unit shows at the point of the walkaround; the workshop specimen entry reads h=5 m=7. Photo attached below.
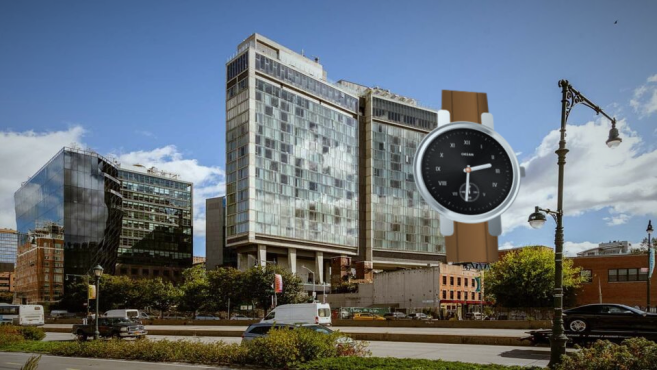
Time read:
h=2 m=31
